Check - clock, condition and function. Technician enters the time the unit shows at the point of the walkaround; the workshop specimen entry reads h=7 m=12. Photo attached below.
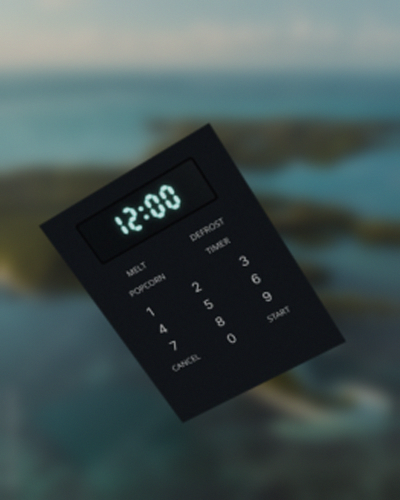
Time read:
h=12 m=0
